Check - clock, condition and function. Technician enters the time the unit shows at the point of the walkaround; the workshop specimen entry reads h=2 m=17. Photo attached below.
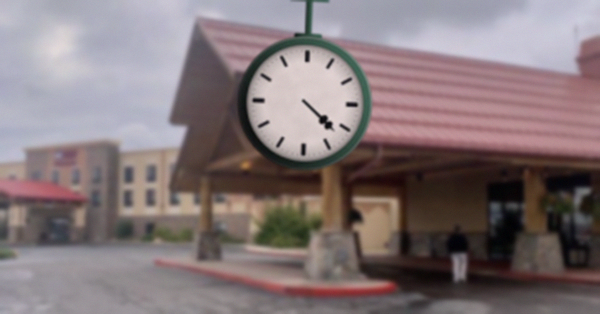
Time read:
h=4 m=22
